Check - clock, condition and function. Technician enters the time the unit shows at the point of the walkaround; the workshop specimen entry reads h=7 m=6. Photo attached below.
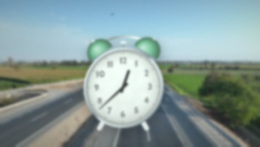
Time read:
h=12 m=38
